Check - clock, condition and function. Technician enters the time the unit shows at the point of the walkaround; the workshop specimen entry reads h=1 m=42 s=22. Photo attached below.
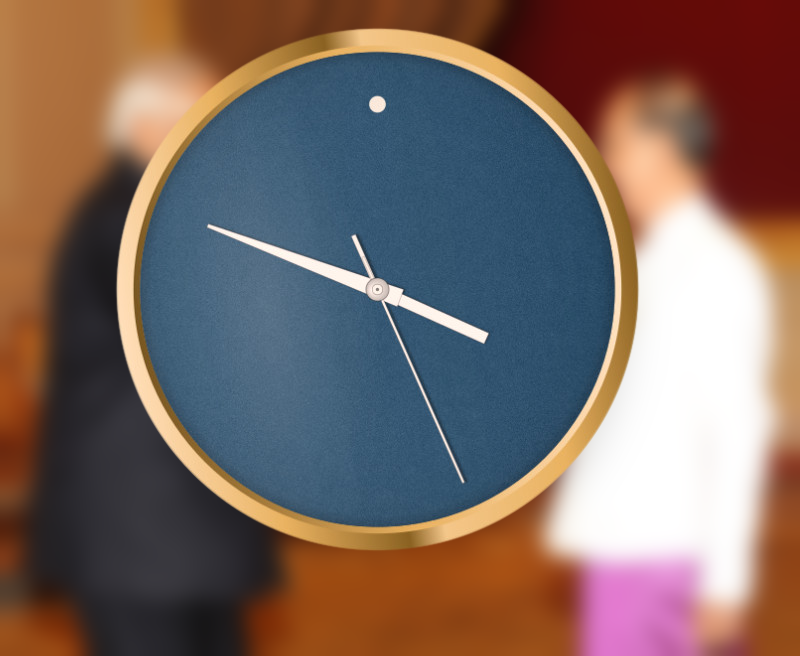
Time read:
h=3 m=48 s=26
